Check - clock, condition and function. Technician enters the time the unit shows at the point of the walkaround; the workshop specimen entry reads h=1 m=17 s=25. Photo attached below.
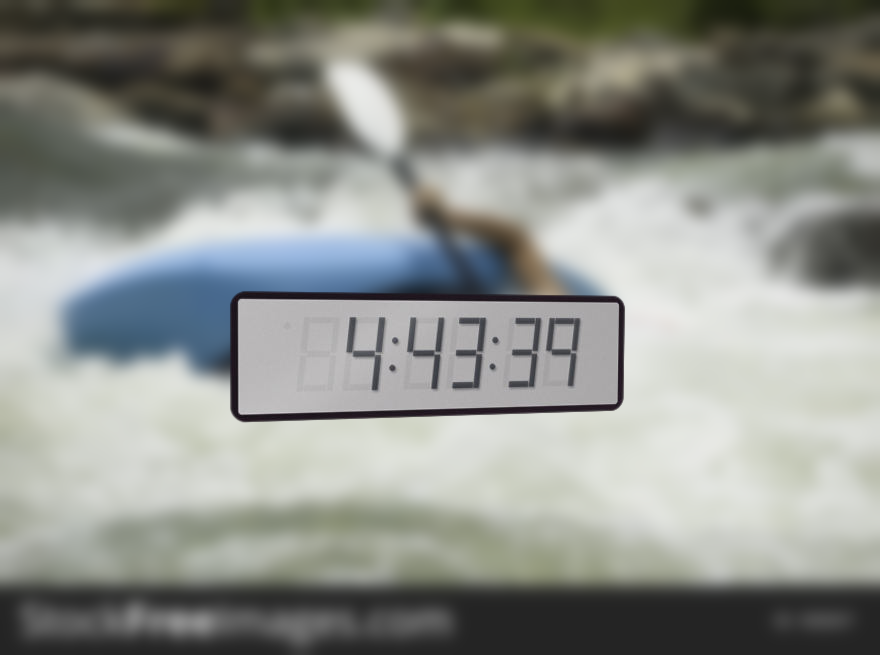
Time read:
h=4 m=43 s=39
